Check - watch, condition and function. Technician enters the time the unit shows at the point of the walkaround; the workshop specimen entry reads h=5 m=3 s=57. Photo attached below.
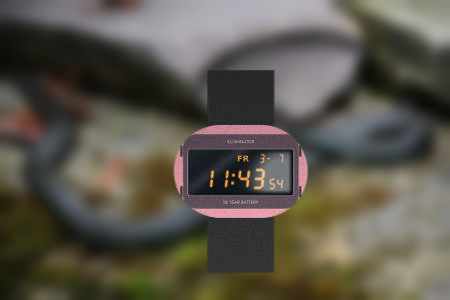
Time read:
h=11 m=43 s=54
